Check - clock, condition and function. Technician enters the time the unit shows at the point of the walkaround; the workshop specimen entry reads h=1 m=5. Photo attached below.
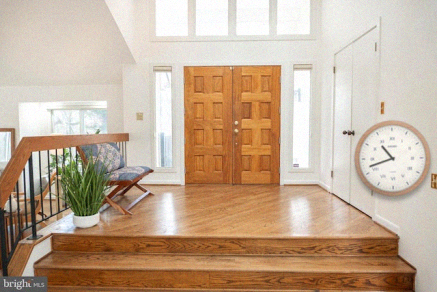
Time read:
h=10 m=42
